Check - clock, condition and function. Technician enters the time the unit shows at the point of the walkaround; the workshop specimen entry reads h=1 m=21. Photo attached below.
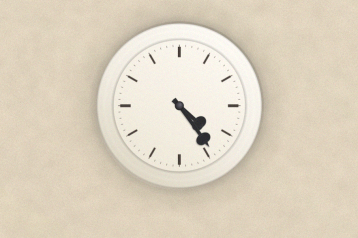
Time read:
h=4 m=24
